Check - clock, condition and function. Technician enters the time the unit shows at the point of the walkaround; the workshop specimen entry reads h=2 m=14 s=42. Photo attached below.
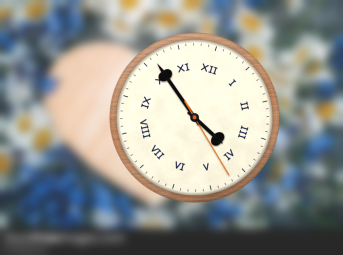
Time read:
h=3 m=51 s=22
